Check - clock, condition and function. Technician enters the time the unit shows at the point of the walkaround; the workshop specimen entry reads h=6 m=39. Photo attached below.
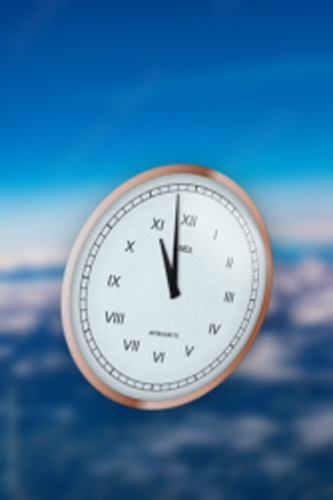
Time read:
h=10 m=58
